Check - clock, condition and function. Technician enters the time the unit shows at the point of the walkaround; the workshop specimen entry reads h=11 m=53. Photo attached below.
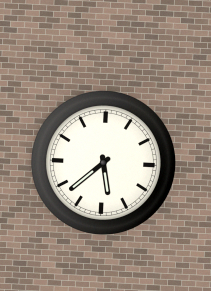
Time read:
h=5 m=38
